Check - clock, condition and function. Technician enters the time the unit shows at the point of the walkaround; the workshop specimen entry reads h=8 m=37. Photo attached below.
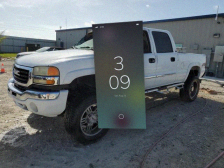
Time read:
h=3 m=9
